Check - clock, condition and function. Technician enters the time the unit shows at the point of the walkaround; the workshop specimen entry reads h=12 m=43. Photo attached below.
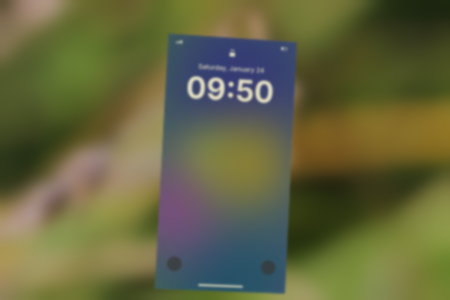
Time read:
h=9 m=50
